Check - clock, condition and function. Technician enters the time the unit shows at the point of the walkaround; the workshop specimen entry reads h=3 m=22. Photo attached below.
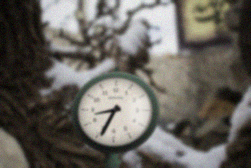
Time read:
h=8 m=34
